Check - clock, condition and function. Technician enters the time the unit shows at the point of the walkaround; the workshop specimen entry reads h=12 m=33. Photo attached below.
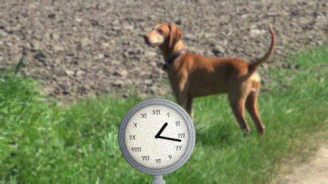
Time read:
h=1 m=17
